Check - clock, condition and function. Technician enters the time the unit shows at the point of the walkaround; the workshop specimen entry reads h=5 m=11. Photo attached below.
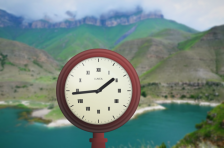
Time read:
h=1 m=44
